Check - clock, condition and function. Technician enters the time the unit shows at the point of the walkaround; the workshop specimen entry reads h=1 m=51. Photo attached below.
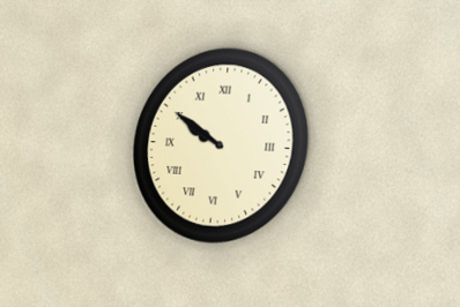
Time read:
h=9 m=50
